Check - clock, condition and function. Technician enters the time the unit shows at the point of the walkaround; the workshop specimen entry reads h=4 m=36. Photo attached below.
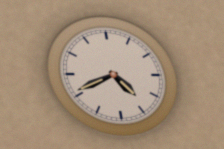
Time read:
h=4 m=41
